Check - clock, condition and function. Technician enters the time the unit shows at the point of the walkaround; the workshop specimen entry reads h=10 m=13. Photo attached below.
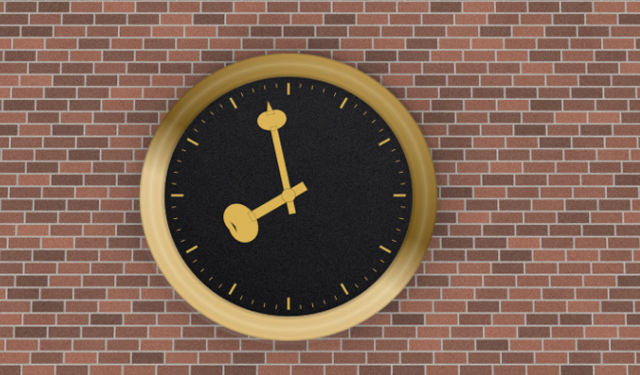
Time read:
h=7 m=58
